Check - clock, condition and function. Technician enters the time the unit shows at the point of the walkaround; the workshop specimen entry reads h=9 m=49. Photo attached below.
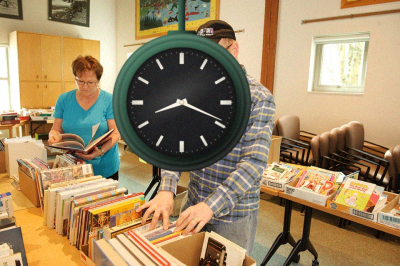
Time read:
h=8 m=19
